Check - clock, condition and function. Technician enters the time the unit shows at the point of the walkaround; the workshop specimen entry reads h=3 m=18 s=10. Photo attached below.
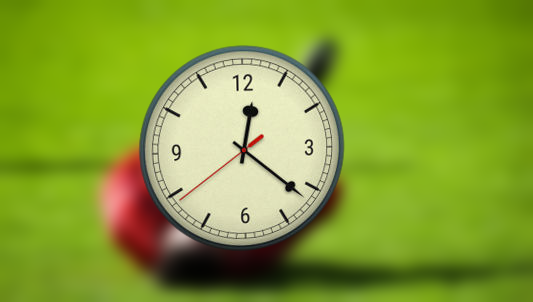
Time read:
h=12 m=21 s=39
